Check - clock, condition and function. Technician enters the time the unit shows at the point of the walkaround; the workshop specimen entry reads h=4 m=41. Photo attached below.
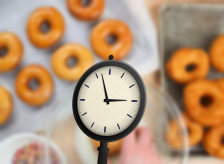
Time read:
h=2 m=57
